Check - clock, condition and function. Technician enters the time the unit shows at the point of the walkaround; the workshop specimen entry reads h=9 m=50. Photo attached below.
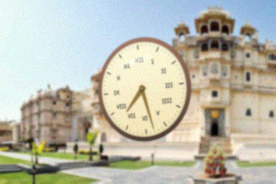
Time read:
h=7 m=28
